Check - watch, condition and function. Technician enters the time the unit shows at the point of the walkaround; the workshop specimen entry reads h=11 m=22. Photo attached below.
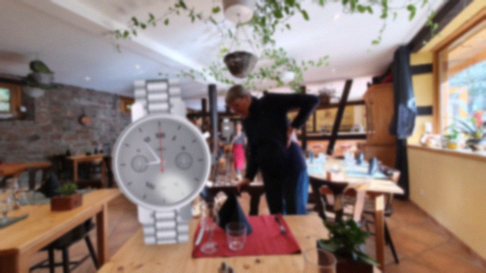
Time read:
h=8 m=54
